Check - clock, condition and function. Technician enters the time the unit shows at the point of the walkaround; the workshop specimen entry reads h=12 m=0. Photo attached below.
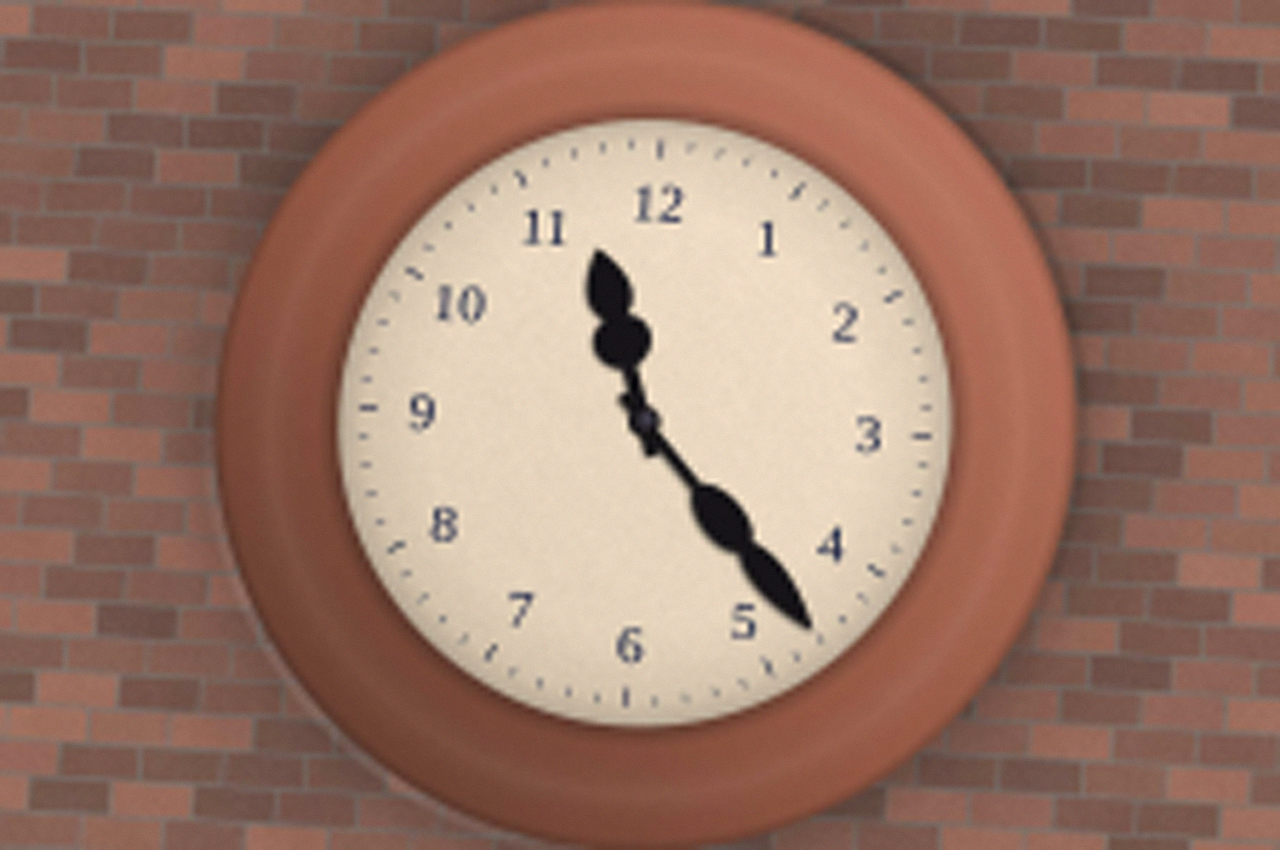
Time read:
h=11 m=23
